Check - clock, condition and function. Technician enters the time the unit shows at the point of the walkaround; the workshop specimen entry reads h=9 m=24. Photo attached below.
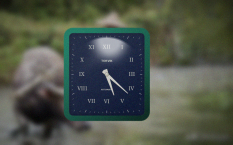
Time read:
h=5 m=22
